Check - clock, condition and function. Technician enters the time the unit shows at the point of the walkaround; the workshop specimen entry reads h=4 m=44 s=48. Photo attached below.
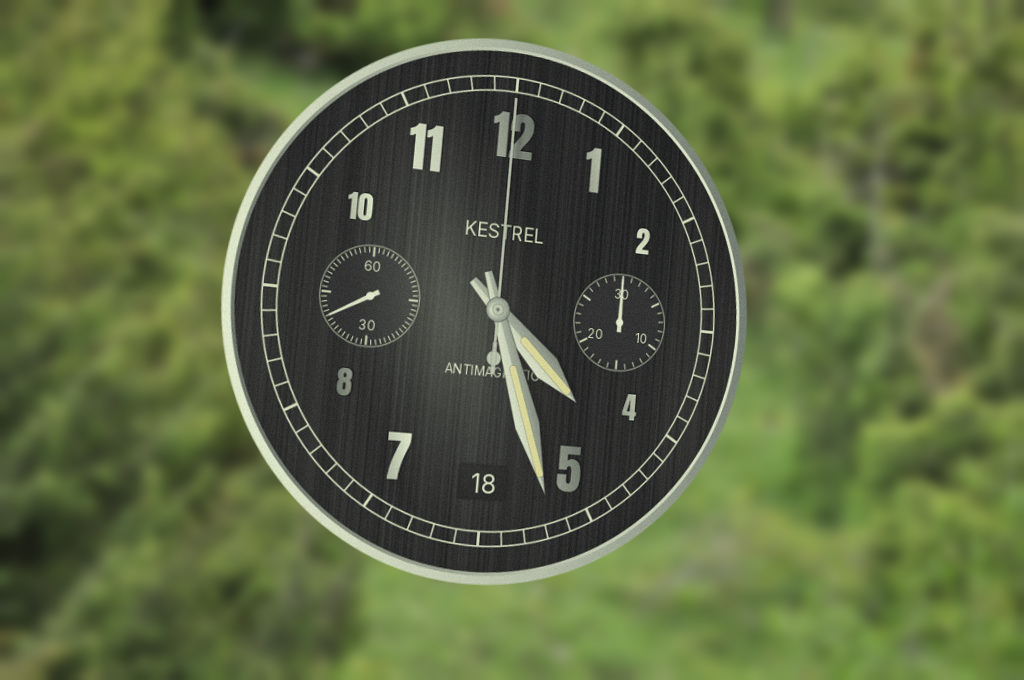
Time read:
h=4 m=26 s=40
